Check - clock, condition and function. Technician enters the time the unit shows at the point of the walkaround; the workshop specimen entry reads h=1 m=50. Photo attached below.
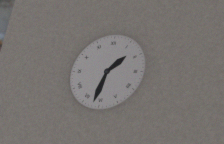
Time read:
h=1 m=32
